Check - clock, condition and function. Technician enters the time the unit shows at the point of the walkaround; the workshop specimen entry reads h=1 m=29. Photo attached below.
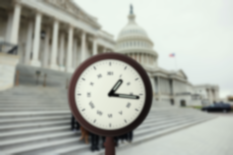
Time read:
h=1 m=16
